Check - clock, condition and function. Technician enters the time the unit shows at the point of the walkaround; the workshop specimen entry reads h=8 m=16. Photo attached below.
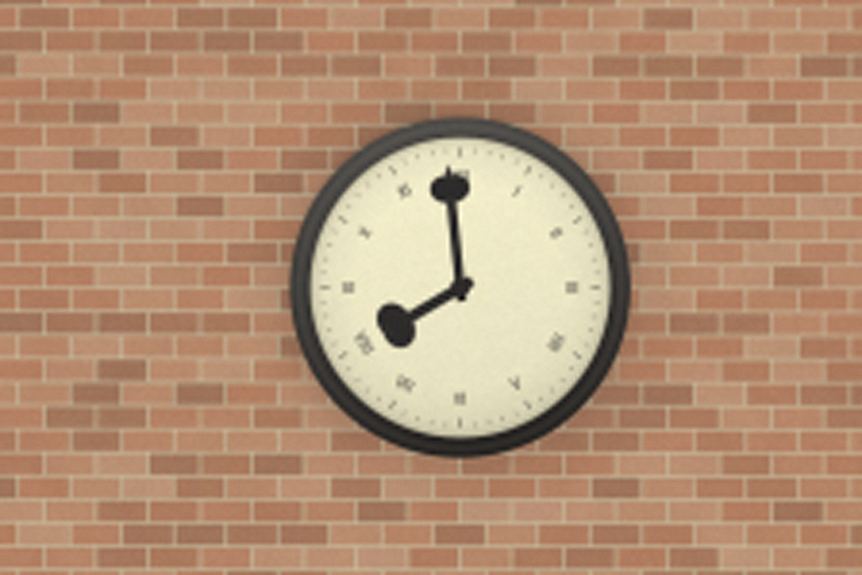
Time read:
h=7 m=59
